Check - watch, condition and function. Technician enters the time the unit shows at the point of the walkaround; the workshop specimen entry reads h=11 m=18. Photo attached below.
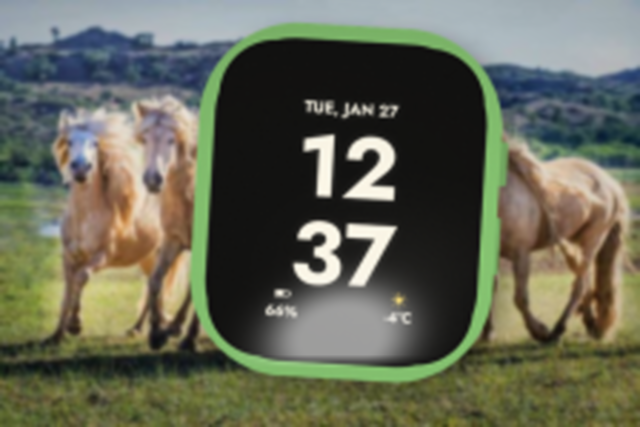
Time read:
h=12 m=37
